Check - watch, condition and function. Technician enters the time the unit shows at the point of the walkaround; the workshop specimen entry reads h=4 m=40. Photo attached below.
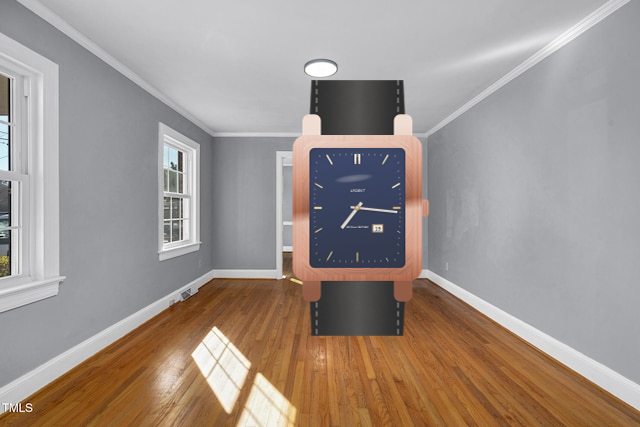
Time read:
h=7 m=16
